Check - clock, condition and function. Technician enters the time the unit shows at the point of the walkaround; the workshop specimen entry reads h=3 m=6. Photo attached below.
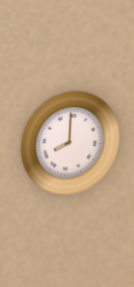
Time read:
h=7 m=59
